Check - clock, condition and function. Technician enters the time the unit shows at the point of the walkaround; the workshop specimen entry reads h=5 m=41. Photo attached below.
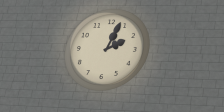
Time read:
h=2 m=3
